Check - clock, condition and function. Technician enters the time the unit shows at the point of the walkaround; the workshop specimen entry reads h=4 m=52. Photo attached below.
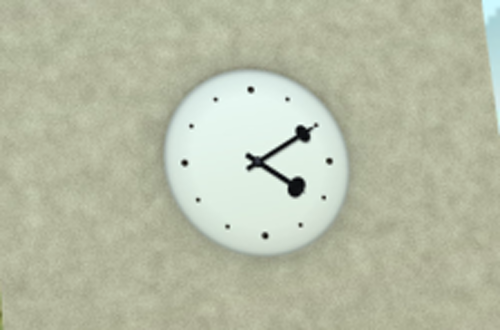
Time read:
h=4 m=10
